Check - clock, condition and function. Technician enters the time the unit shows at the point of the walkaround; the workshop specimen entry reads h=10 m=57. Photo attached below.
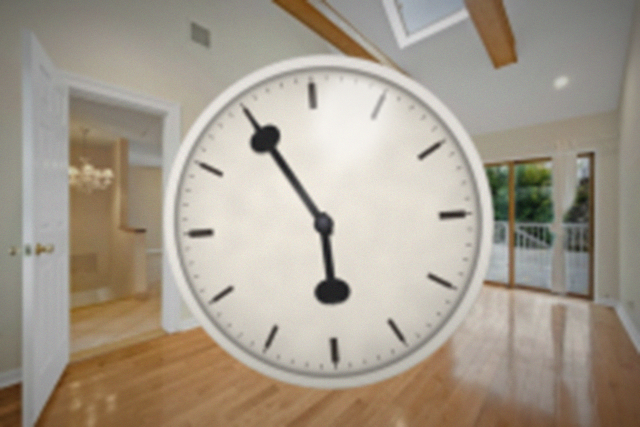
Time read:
h=5 m=55
